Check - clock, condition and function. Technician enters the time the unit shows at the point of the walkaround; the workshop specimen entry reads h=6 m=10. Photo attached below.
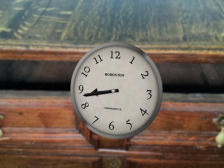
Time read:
h=8 m=43
